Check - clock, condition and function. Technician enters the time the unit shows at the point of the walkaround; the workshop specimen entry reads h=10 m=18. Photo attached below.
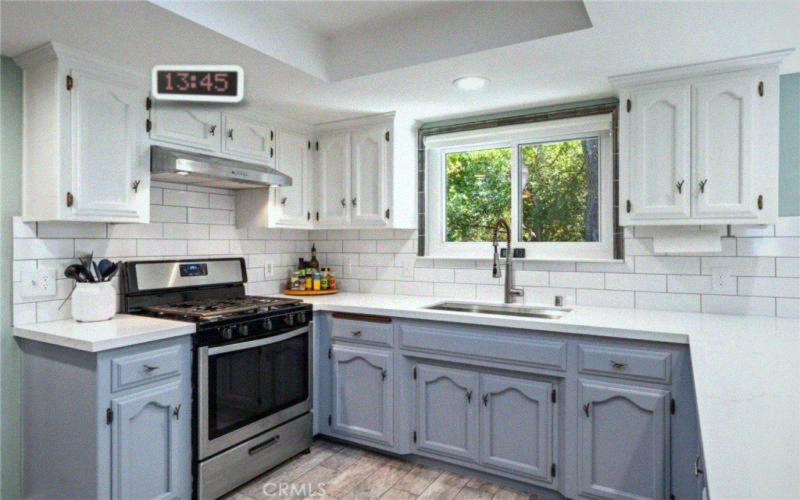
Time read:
h=13 m=45
